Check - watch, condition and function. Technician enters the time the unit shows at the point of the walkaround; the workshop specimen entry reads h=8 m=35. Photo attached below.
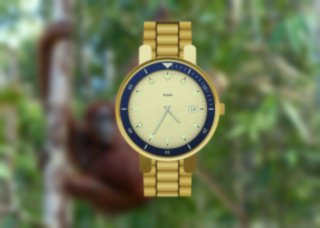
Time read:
h=4 m=35
